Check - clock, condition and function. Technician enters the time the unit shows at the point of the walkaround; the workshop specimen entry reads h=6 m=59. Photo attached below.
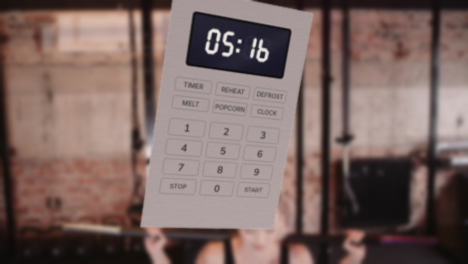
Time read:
h=5 m=16
